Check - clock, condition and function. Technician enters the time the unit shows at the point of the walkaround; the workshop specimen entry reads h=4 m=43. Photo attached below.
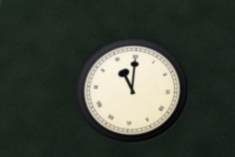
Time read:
h=11 m=0
